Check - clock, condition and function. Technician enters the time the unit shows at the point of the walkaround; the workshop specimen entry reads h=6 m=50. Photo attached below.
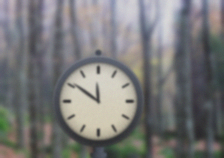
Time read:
h=11 m=51
